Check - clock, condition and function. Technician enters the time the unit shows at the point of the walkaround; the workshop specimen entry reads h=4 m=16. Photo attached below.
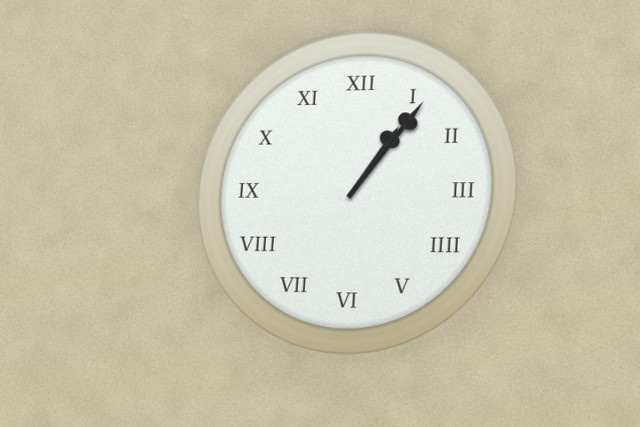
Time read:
h=1 m=6
